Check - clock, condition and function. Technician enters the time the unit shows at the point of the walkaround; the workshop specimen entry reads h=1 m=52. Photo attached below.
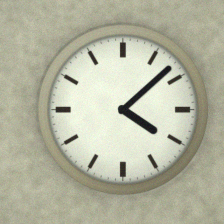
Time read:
h=4 m=8
